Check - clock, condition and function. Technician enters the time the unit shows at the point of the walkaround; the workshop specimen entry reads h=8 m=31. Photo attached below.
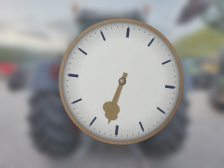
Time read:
h=6 m=32
